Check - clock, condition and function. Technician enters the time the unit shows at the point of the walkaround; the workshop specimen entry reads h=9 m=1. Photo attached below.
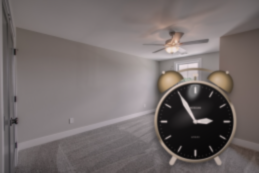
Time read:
h=2 m=55
